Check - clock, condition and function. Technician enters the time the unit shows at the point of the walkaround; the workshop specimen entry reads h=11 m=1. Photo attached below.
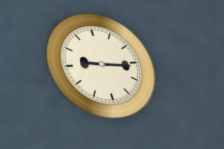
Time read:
h=9 m=16
